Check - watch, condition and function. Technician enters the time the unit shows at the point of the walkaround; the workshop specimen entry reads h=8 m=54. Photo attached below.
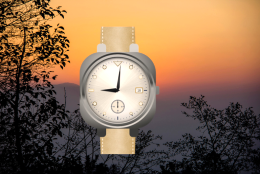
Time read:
h=9 m=1
